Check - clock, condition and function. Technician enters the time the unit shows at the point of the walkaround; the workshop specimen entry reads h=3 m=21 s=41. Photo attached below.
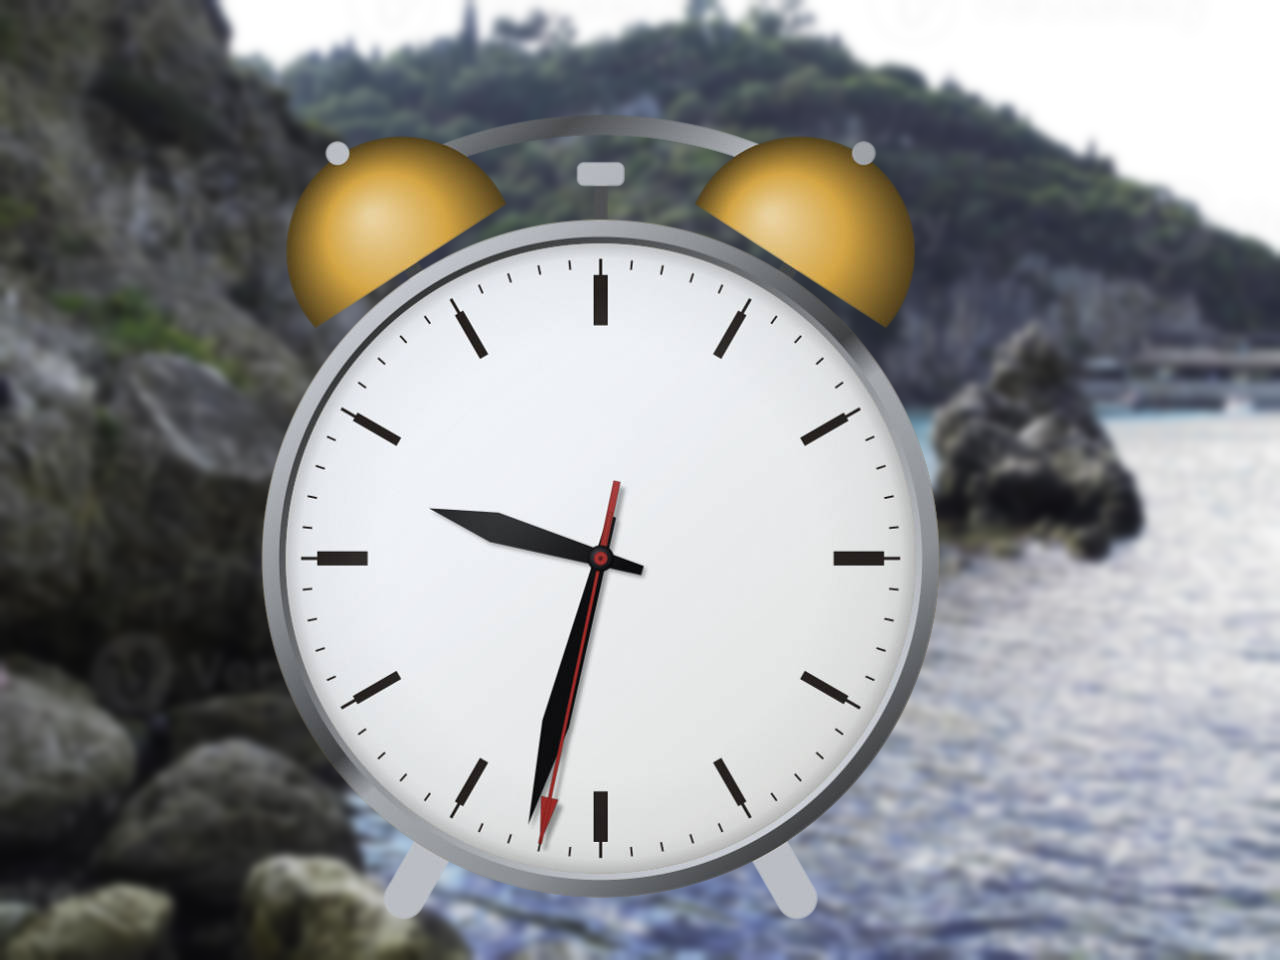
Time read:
h=9 m=32 s=32
